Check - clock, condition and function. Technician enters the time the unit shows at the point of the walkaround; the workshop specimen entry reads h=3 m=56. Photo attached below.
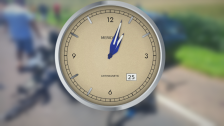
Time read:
h=1 m=3
